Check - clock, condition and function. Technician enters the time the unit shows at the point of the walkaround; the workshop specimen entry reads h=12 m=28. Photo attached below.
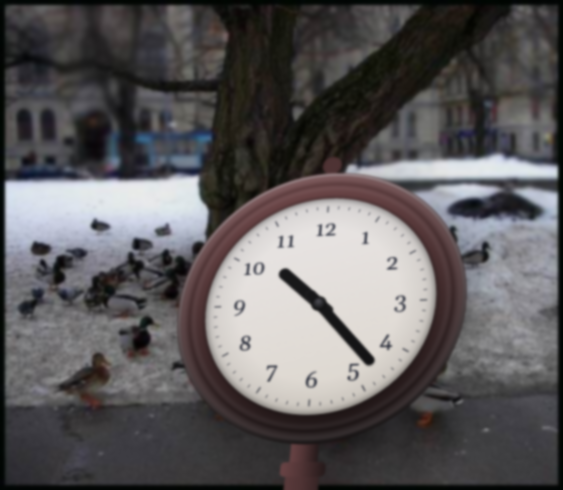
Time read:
h=10 m=23
